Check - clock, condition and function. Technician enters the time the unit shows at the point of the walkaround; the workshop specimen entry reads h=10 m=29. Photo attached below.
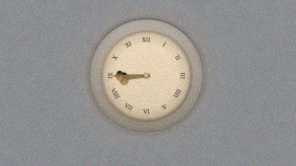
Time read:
h=8 m=45
